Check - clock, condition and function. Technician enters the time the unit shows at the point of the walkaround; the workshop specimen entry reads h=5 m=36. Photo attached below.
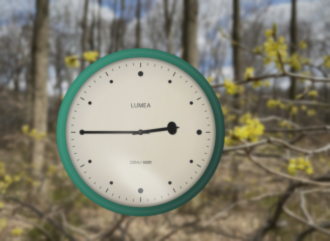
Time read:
h=2 m=45
